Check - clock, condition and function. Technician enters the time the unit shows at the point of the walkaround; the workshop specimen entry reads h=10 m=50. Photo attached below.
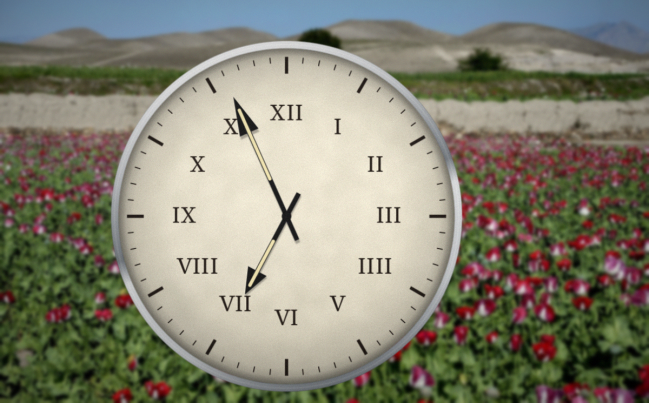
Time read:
h=6 m=56
